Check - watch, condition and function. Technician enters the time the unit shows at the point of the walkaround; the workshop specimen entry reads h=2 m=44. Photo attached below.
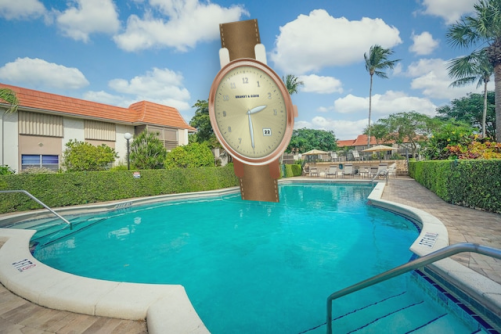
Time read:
h=2 m=30
